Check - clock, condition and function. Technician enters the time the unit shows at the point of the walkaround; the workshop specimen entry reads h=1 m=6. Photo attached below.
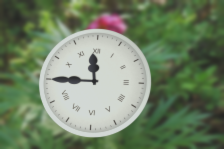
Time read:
h=11 m=45
